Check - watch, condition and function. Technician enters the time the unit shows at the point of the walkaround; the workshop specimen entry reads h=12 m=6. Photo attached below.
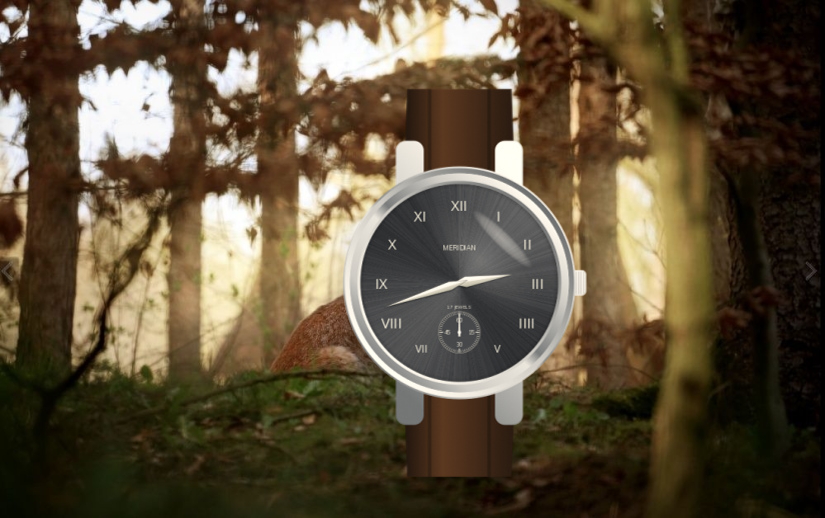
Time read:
h=2 m=42
